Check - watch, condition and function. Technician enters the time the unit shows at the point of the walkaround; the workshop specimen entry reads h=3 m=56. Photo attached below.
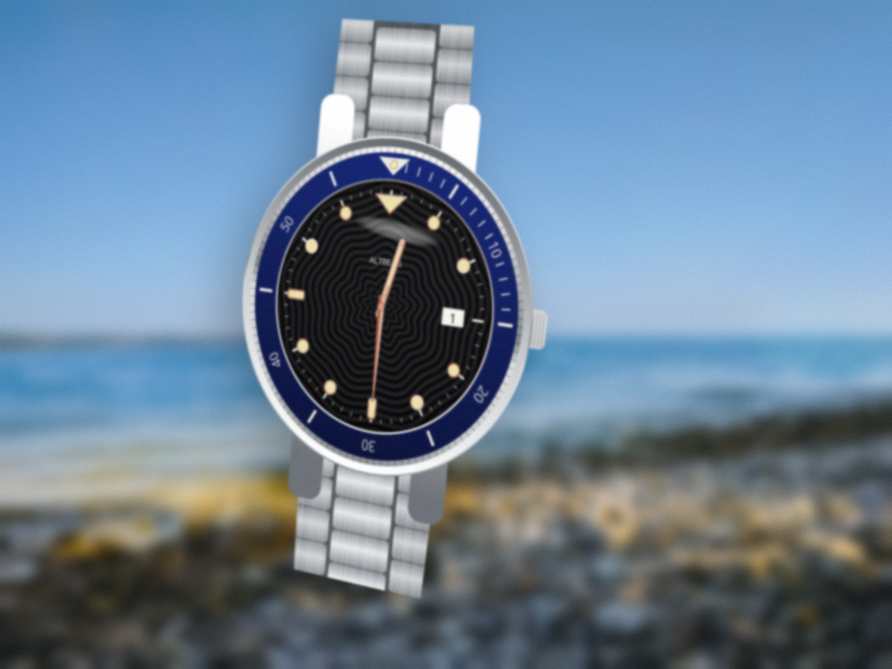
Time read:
h=12 m=30
